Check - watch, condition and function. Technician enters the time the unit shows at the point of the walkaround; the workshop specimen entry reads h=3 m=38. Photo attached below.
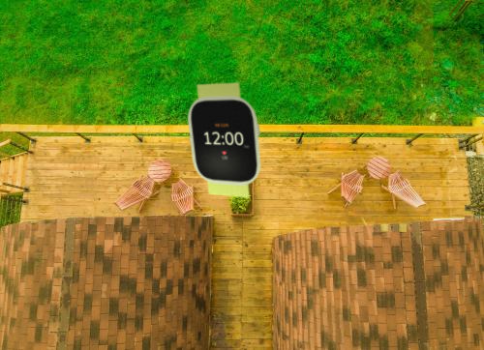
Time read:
h=12 m=0
